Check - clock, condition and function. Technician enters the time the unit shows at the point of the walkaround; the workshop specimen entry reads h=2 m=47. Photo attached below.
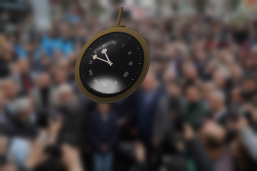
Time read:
h=10 m=48
